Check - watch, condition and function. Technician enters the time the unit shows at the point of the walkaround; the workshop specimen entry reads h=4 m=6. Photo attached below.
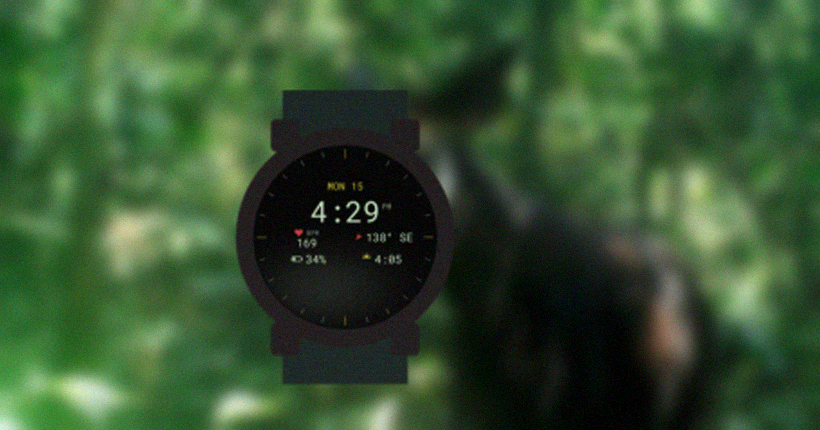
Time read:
h=4 m=29
